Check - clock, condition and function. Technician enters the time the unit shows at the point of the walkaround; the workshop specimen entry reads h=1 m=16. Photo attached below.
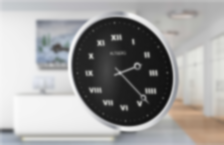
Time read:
h=2 m=23
